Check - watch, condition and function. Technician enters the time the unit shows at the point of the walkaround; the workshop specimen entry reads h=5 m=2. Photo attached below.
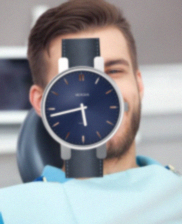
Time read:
h=5 m=43
